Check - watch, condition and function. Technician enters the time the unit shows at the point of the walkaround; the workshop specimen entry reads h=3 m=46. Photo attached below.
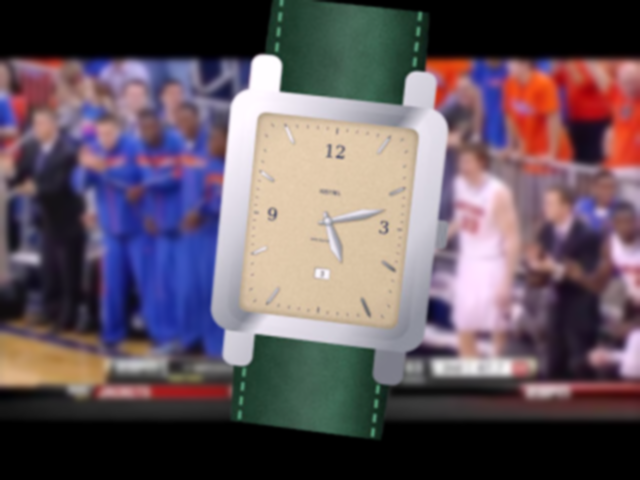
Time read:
h=5 m=12
